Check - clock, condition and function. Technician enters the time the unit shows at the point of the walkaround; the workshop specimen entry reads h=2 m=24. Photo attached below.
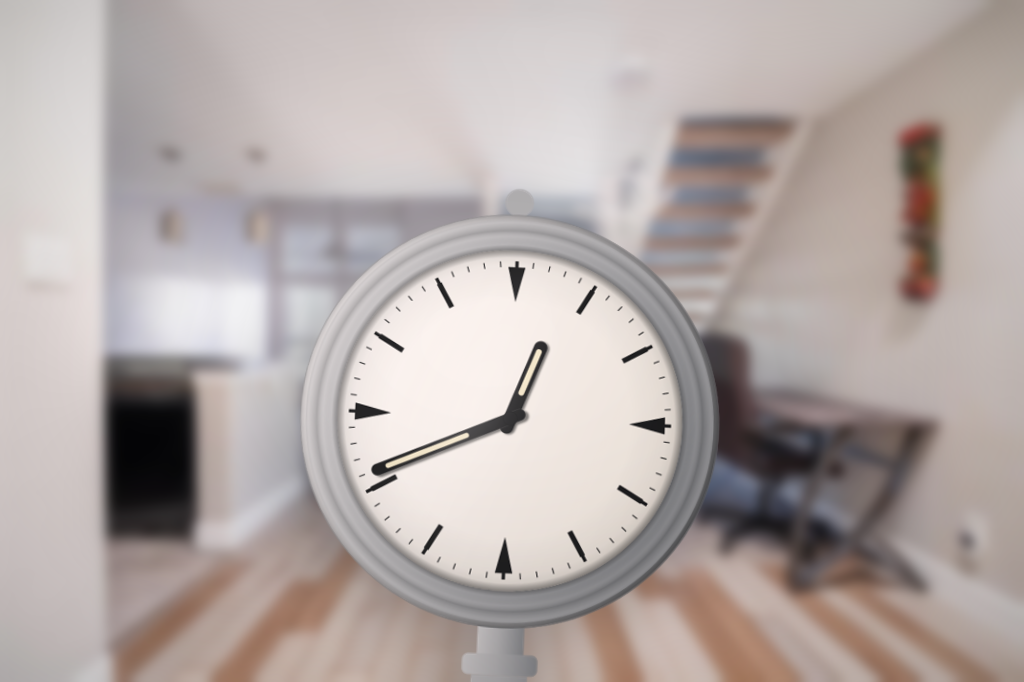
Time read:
h=12 m=41
